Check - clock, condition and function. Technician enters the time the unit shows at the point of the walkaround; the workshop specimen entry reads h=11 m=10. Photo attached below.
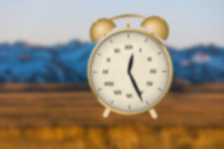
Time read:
h=12 m=26
